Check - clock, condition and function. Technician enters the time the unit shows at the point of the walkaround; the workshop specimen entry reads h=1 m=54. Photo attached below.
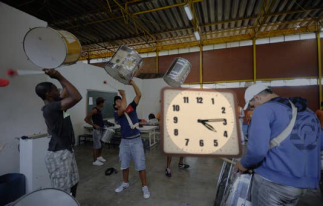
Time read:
h=4 m=14
